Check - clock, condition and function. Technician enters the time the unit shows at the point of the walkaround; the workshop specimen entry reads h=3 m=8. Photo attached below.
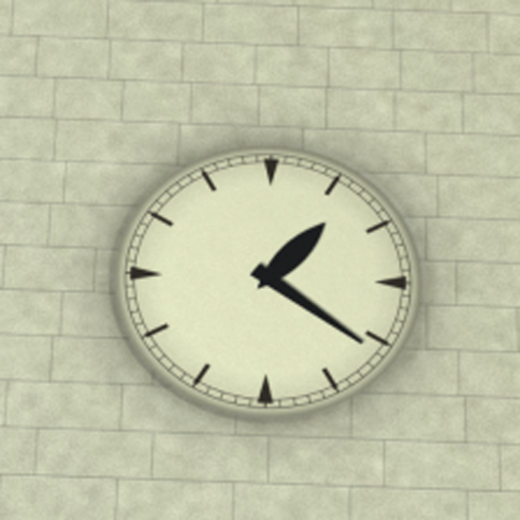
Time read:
h=1 m=21
